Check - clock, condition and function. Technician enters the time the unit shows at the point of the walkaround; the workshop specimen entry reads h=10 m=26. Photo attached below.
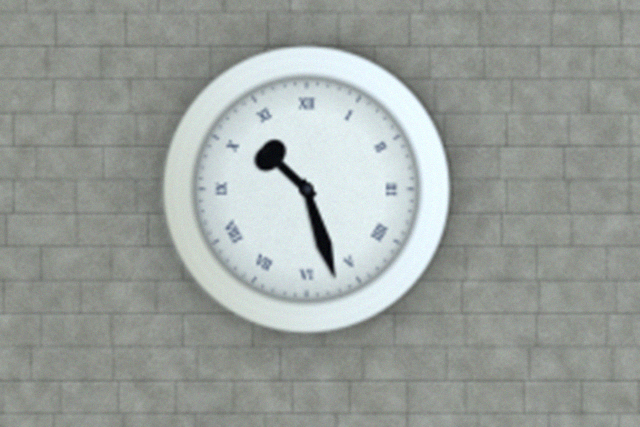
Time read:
h=10 m=27
